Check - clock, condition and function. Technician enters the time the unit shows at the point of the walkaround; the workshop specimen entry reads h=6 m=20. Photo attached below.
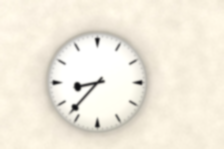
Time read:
h=8 m=37
